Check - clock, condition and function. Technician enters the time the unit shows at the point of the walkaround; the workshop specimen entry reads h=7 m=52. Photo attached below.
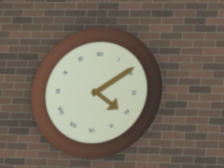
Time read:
h=4 m=9
